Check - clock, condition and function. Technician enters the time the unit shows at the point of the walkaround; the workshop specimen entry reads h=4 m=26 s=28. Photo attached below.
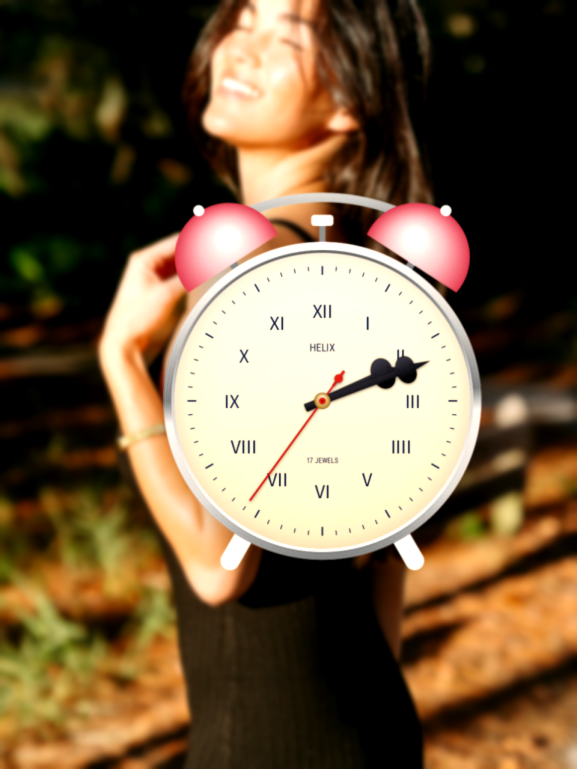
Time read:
h=2 m=11 s=36
